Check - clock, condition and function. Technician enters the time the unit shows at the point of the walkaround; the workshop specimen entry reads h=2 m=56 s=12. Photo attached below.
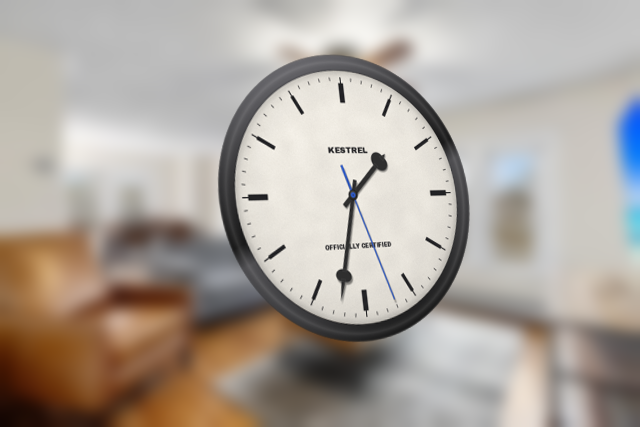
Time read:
h=1 m=32 s=27
